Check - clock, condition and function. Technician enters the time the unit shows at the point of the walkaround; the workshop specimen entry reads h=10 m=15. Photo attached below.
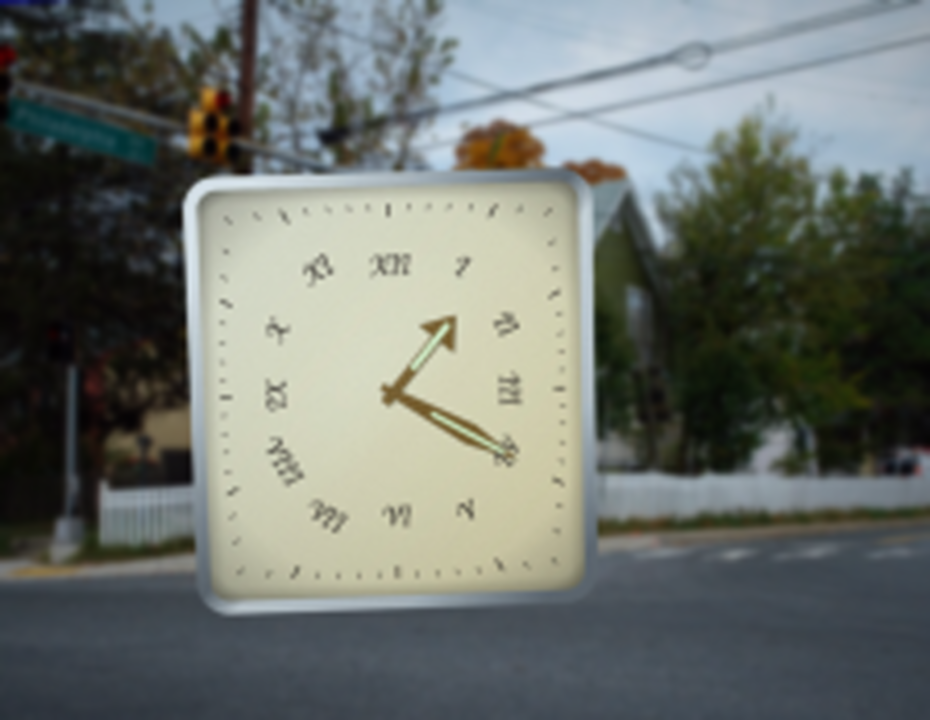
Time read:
h=1 m=20
